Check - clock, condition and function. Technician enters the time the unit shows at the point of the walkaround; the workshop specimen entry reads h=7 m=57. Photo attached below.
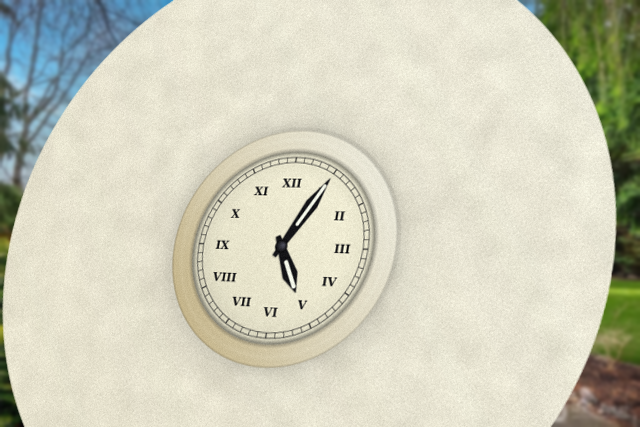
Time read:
h=5 m=5
